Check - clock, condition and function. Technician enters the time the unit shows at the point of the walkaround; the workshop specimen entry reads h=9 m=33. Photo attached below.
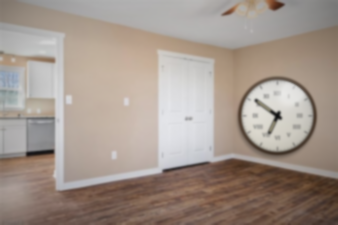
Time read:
h=6 m=51
